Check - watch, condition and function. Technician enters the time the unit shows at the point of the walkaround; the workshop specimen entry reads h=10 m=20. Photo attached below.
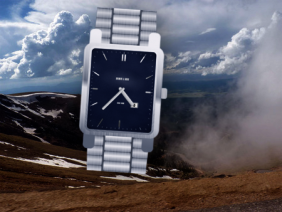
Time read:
h=4 m=37
